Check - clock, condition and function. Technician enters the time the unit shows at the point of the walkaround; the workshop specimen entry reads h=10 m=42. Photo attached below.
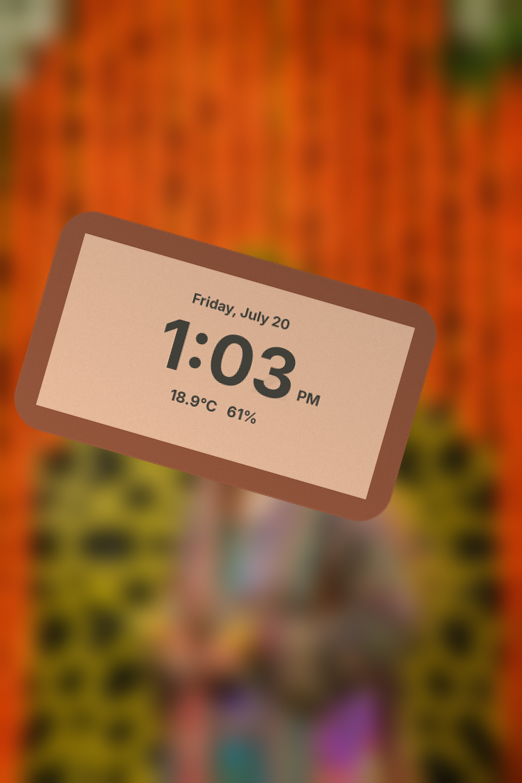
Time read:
h=1 m=3
